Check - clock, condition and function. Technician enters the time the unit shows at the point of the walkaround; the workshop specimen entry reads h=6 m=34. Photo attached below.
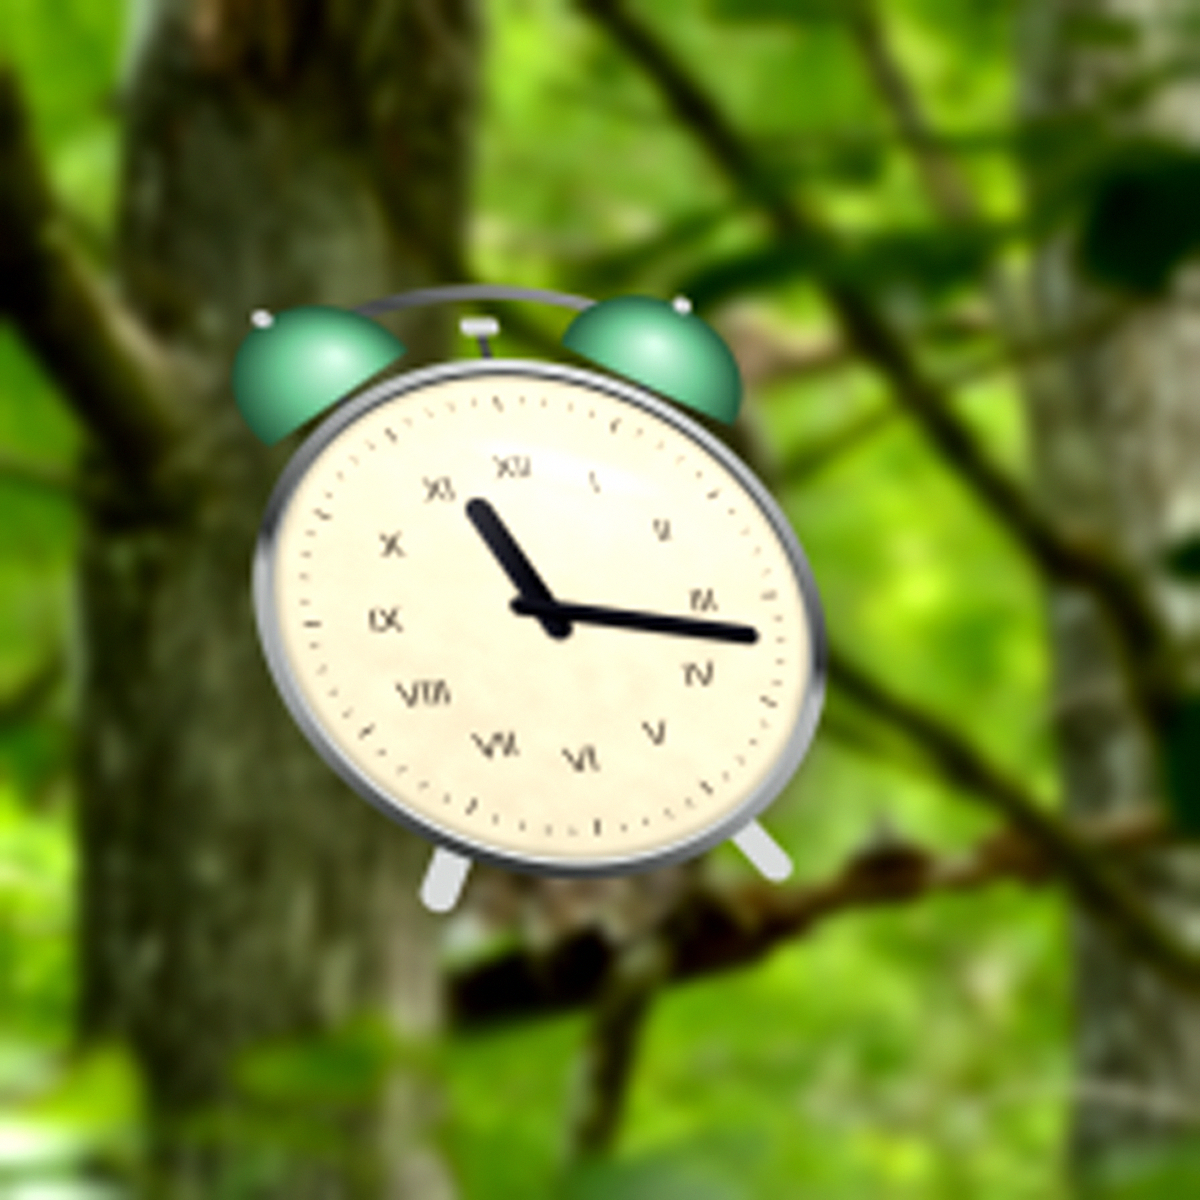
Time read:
h=11 m=17
